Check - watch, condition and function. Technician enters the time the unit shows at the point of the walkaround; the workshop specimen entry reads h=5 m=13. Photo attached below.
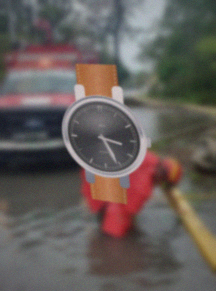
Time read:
h=3 m=26
